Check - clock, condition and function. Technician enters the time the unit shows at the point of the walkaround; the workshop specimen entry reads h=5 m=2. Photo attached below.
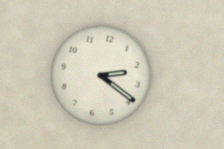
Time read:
h=2 m=19
